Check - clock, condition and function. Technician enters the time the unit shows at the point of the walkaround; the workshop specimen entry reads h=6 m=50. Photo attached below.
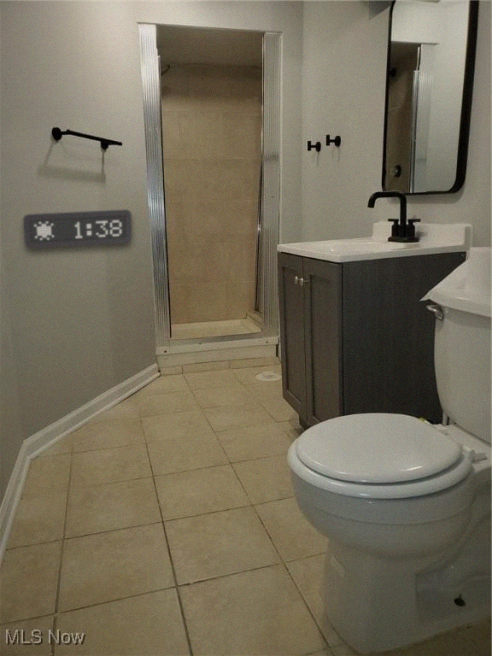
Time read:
h=1 m=38
